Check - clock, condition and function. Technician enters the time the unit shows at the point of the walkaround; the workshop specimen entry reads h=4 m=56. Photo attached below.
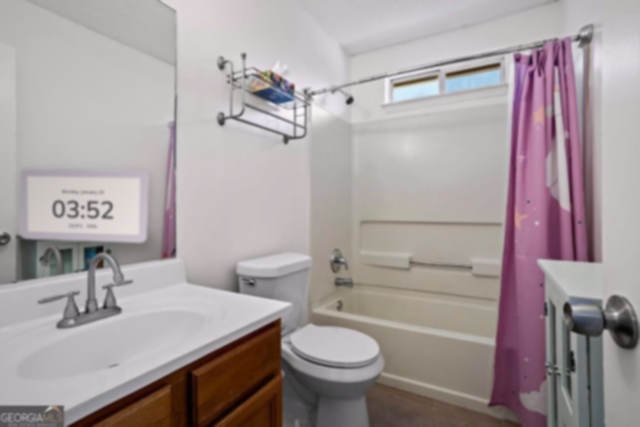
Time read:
h=3 m=52
